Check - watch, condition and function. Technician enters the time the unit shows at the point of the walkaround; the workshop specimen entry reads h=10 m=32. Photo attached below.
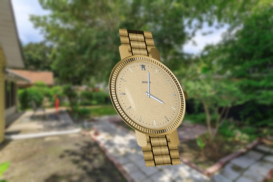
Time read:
h=4 m=2
